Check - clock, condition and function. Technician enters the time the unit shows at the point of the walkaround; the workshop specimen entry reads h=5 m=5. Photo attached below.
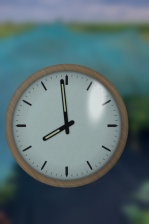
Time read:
h=7 m=59
